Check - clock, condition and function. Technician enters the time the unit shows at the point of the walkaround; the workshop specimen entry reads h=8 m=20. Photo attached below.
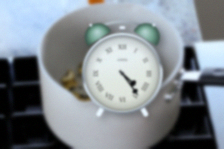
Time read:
h=4 m=24
